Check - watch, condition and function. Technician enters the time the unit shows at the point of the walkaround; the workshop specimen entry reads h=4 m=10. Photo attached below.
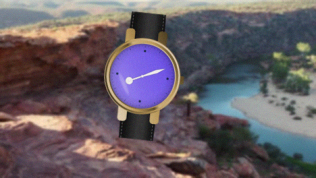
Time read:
h=8 m=11
